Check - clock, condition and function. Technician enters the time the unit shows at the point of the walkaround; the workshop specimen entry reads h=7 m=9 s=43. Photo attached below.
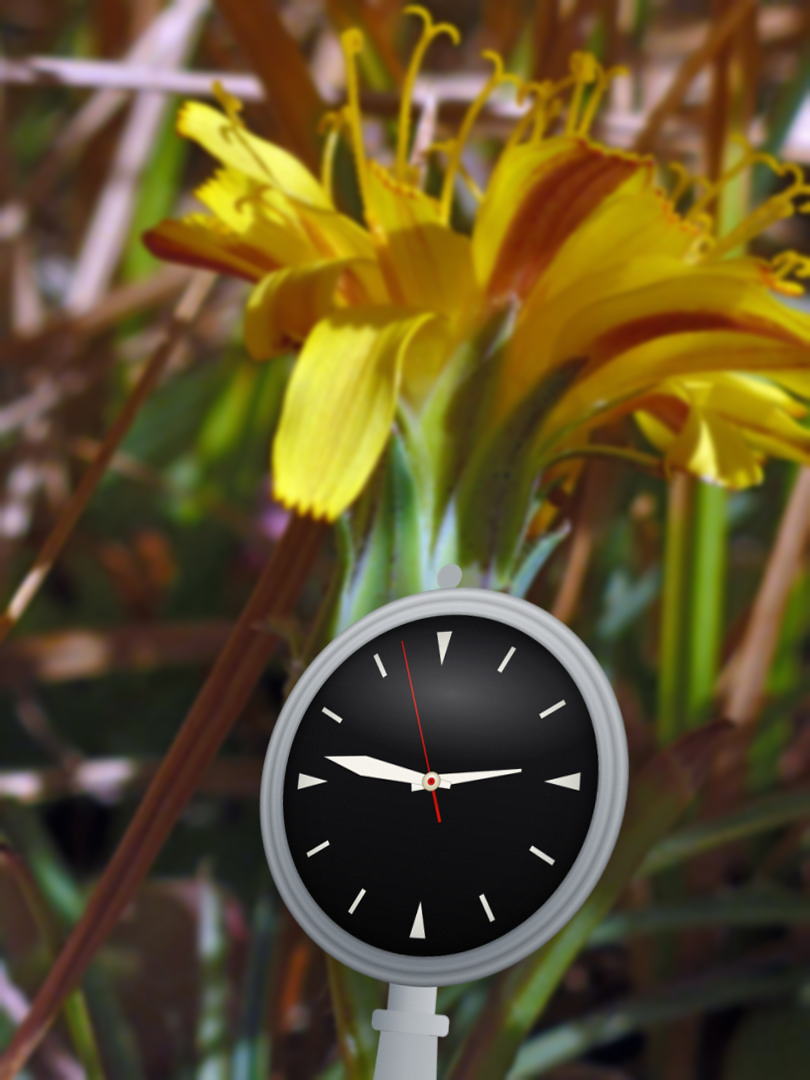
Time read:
h=2 m=46 s=57
